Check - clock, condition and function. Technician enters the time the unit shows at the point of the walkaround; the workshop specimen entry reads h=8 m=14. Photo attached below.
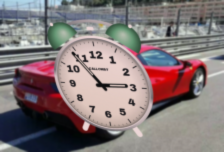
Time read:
h=2 m=54
